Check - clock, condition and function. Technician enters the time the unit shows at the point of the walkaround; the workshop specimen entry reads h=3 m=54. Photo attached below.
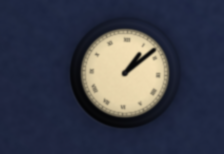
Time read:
h=1 m=8
